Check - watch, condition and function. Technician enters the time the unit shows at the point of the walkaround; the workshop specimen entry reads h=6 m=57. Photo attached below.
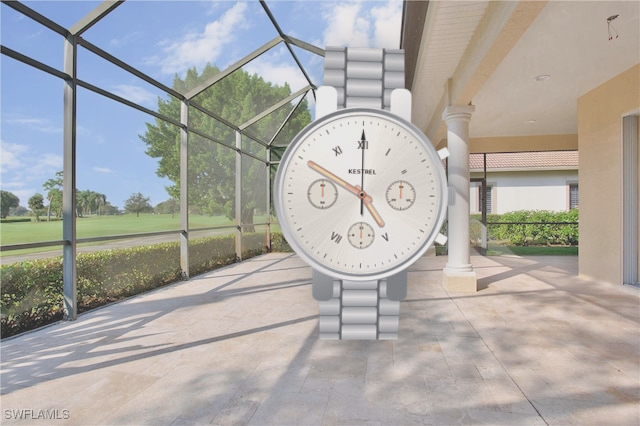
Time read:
h=4 m=50
